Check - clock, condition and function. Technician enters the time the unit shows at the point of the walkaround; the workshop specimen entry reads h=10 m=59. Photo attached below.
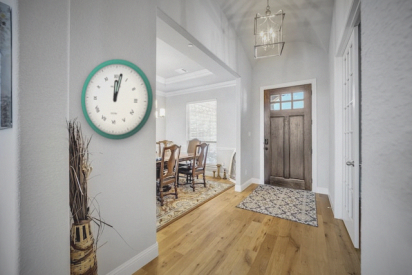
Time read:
h=12 m=2
